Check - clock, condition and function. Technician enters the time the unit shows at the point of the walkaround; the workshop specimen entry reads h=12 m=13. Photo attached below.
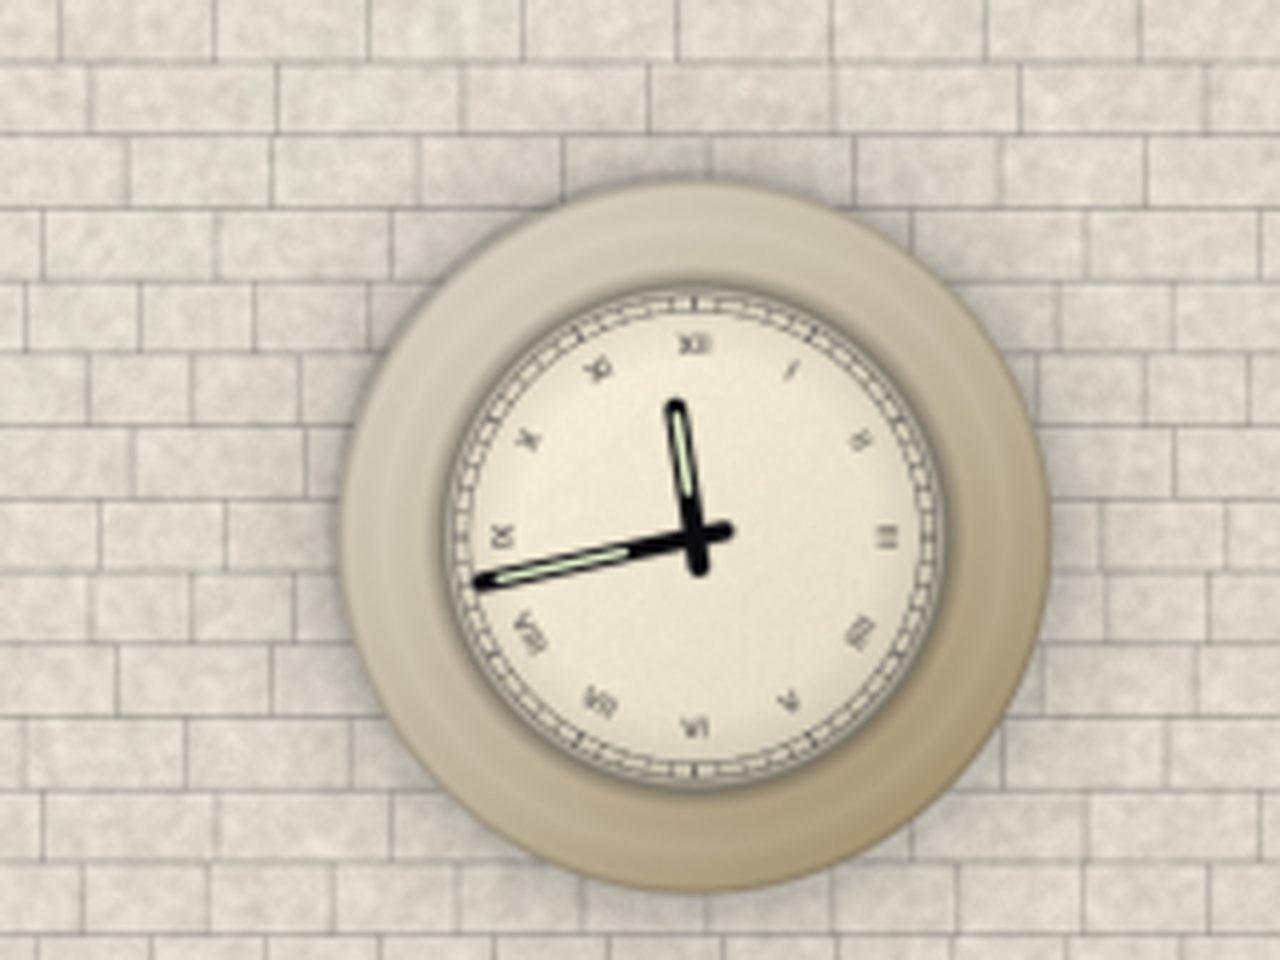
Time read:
h=11 m=43
